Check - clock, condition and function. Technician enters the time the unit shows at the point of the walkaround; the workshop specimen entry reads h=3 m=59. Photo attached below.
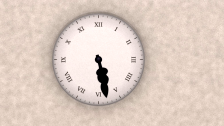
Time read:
h=5 m=28
